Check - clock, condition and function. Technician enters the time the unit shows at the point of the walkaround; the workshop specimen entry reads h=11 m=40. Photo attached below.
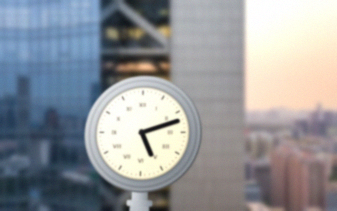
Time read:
h=5 m=12
